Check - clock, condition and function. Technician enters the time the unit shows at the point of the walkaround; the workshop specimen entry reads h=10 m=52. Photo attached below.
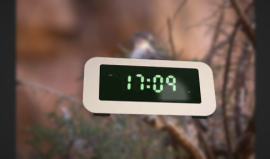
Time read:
h=17 m=9
